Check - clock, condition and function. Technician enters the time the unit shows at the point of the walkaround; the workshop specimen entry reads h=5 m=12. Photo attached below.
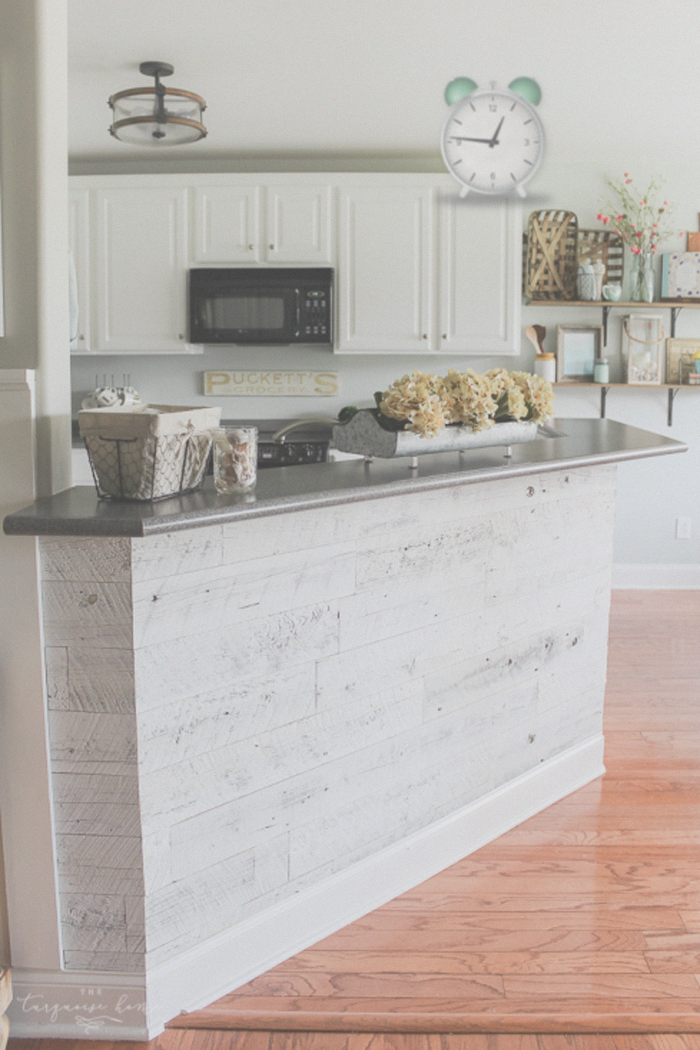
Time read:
h=12 m=46
